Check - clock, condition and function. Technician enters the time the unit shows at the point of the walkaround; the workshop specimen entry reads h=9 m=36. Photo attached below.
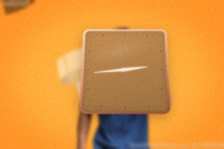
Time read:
h=2 m=44
